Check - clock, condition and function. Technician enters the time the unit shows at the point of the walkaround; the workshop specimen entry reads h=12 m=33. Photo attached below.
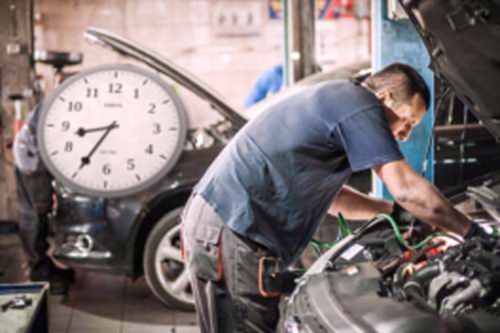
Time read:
h=8 m=35
